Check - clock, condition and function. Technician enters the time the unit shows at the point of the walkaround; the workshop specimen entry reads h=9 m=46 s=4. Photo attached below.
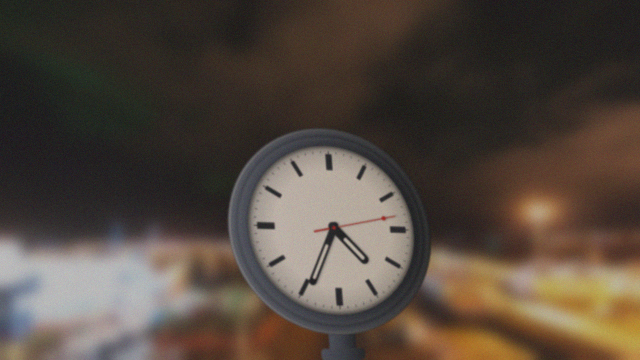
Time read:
h=4 m=34 s=13
